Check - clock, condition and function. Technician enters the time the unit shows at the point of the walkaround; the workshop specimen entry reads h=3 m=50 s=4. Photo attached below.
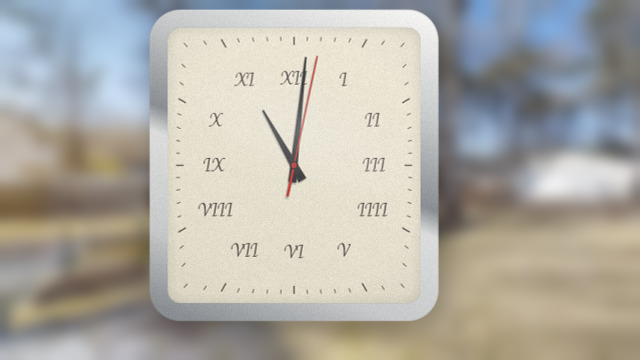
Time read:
h=11 m=1 s=2
